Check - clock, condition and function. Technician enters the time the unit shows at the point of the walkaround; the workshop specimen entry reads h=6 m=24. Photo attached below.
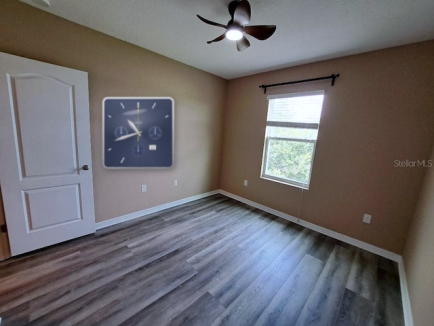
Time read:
h=10 m=42
